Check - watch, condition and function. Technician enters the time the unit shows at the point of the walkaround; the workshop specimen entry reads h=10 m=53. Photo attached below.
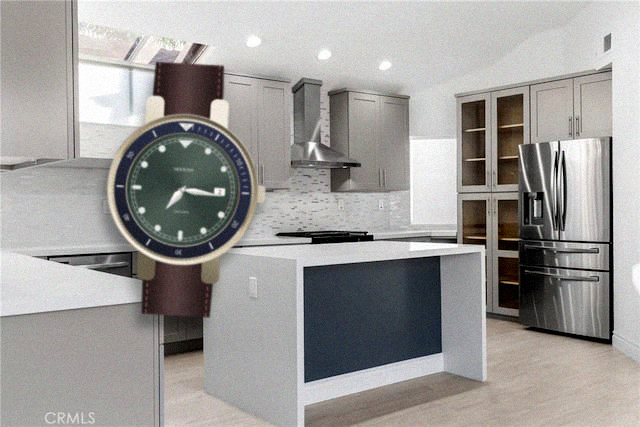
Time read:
h=7 m=16
